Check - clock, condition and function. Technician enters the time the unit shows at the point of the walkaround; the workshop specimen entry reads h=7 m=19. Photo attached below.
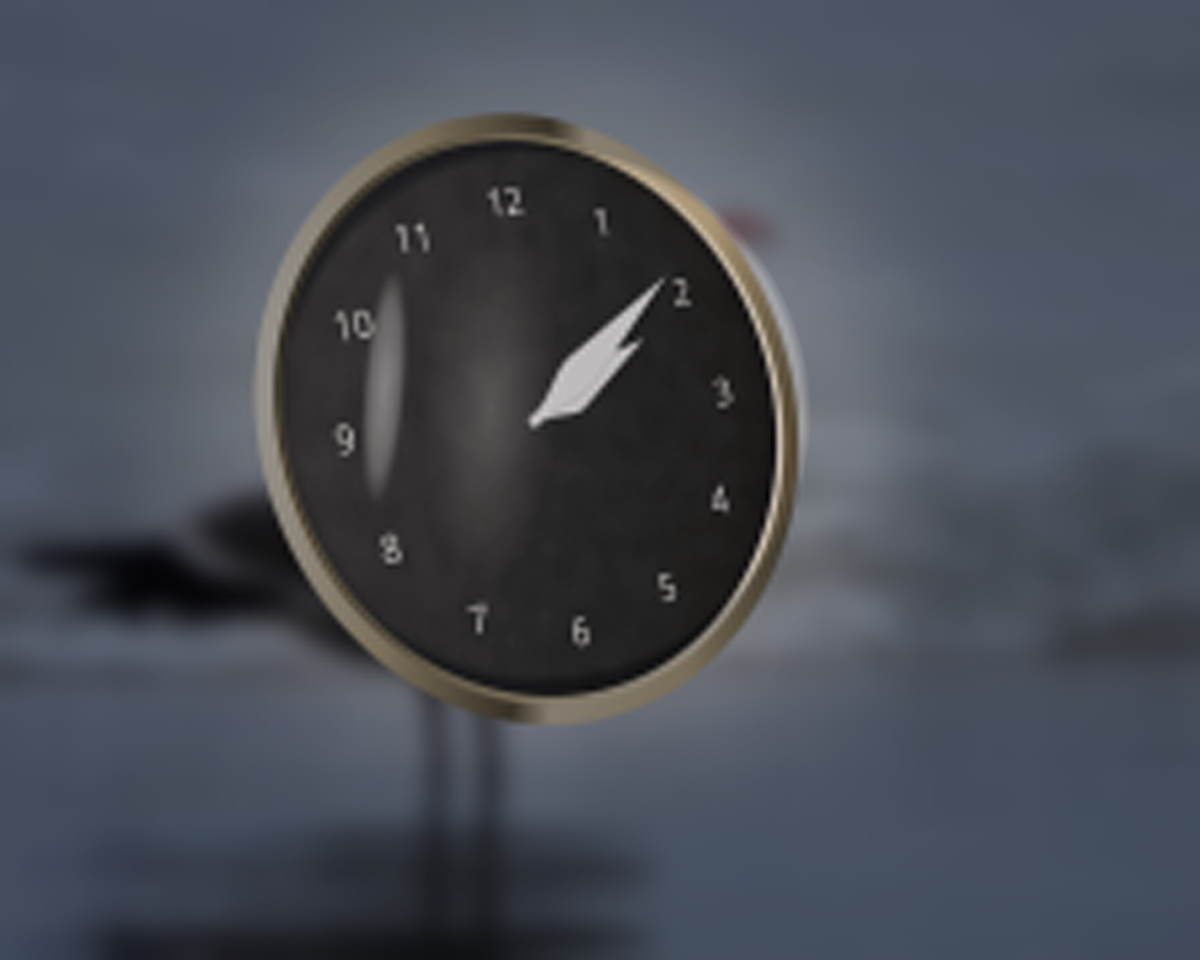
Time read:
h=2 m=9
